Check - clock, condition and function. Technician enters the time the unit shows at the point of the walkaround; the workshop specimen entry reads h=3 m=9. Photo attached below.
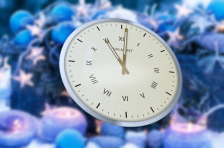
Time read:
h=11 m=1
